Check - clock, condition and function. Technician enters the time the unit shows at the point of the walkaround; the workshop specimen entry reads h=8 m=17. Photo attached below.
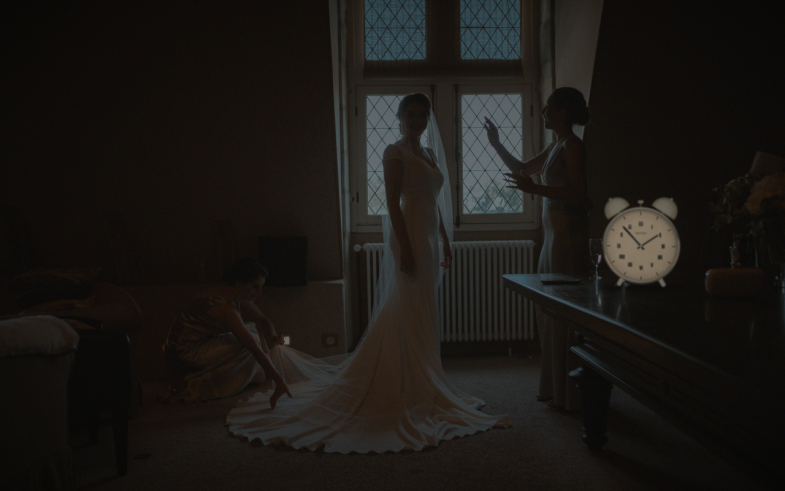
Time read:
h=1 m=53
